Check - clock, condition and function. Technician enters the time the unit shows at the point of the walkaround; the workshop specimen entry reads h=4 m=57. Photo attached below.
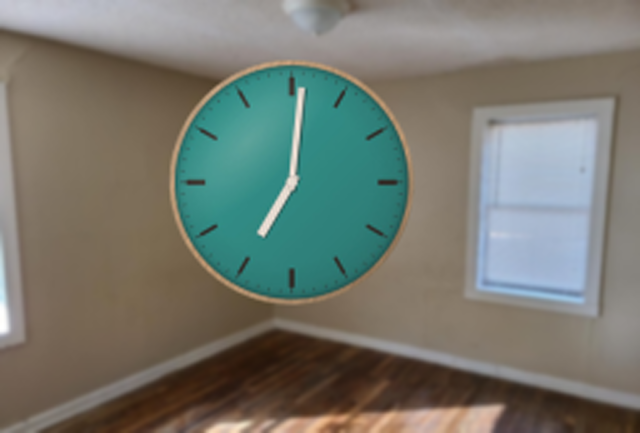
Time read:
h=7 m=1
